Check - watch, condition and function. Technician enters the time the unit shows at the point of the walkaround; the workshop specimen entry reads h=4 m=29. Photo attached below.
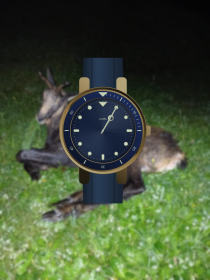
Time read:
h=1 m=5
